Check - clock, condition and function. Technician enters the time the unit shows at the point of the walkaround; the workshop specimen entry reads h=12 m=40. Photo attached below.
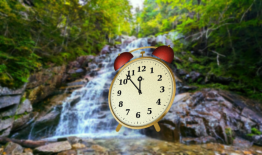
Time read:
h=11 m=53
